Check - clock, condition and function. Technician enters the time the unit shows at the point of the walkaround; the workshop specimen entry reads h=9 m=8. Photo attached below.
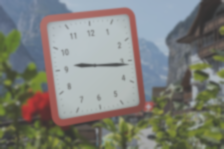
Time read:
h=9 m=16
